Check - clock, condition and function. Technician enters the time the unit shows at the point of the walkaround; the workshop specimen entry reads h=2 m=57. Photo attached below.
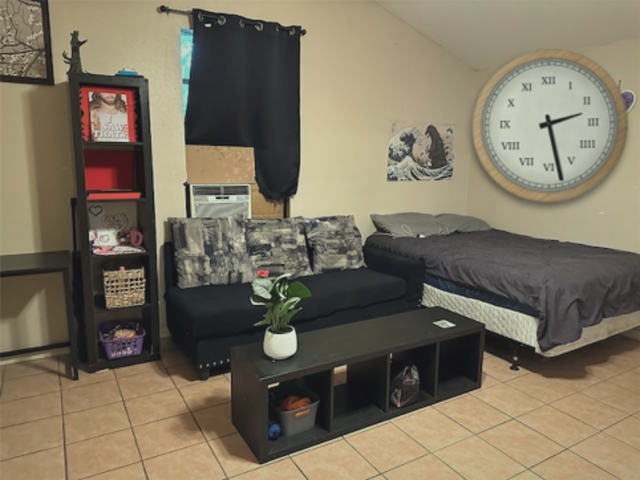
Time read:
h=2 m=28
